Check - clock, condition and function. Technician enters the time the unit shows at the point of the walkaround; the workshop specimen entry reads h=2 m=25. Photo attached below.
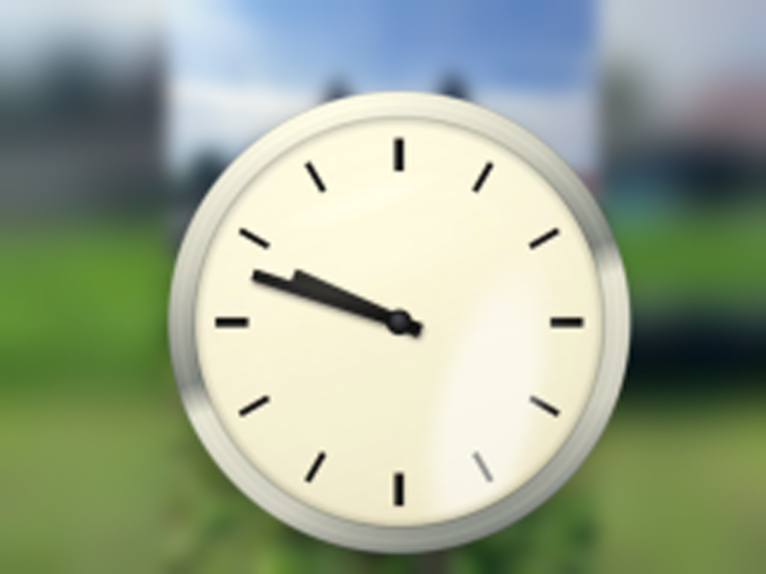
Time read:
h=9 m=48
